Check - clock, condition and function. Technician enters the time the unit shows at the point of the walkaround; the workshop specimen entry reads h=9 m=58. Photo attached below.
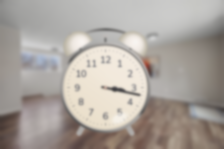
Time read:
h=3 m=17
